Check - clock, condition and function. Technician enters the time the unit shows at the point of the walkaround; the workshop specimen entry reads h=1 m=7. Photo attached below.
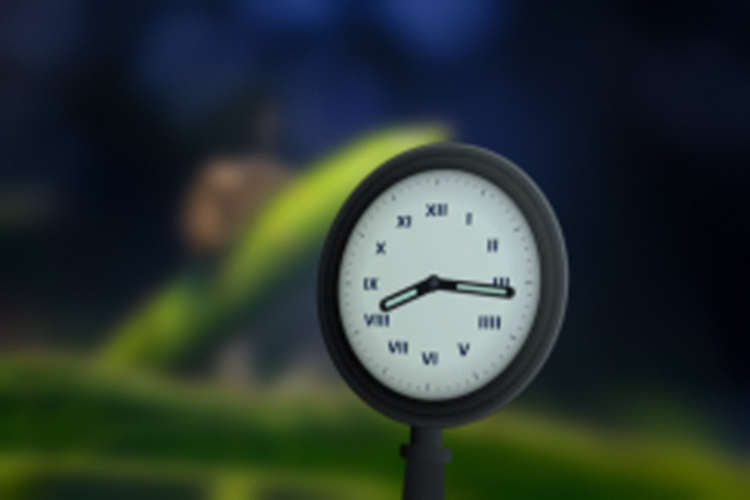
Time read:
h=8 m=16
